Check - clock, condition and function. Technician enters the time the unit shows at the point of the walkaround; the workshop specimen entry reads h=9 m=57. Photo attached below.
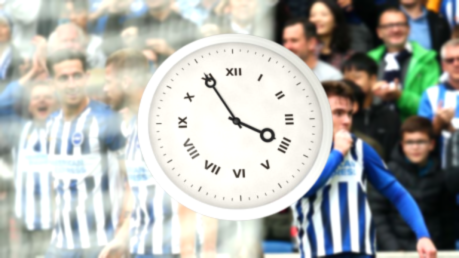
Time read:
h=3 m=55
